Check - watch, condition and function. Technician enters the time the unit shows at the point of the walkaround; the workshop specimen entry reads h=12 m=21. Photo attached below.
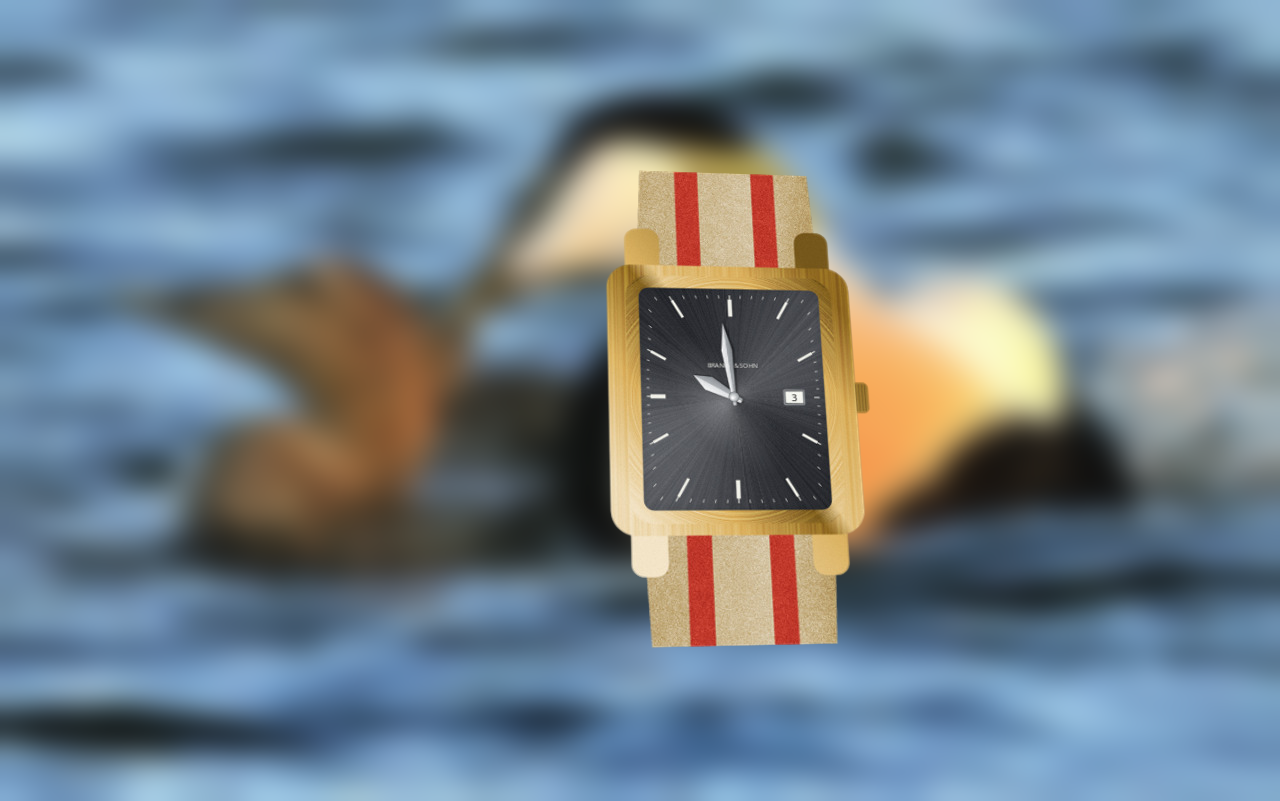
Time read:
h=9 m=59
